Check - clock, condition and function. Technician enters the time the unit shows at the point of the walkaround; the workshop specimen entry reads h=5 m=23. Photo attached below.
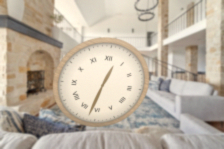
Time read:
h=12 m=32
